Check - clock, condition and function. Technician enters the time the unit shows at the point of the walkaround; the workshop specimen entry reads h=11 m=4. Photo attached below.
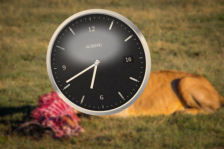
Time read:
h=6 m=41
